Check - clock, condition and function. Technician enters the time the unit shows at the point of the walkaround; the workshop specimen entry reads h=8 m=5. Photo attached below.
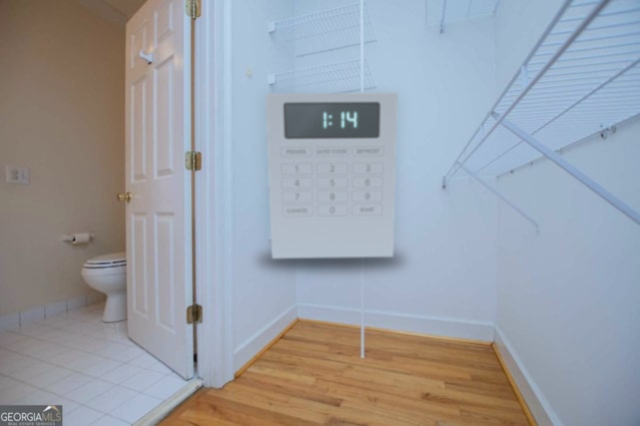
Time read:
h=1 m=14
